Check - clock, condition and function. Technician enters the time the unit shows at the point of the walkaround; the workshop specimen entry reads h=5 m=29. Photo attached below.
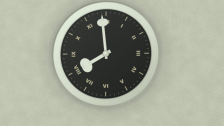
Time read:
h=7 m=59
